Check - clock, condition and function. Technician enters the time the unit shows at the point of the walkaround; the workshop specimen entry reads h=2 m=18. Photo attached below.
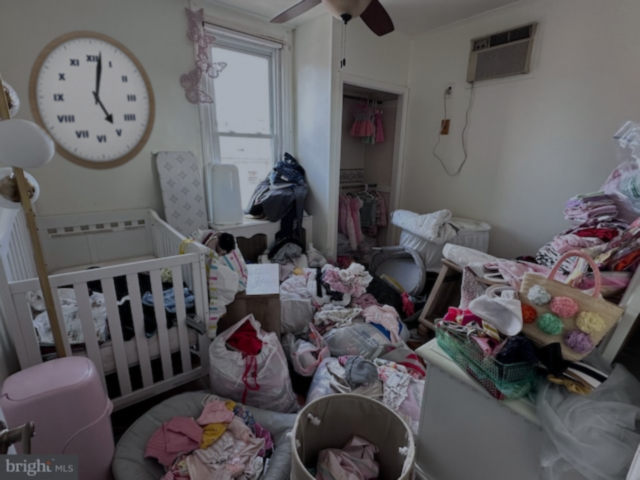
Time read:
h=5 m=2
